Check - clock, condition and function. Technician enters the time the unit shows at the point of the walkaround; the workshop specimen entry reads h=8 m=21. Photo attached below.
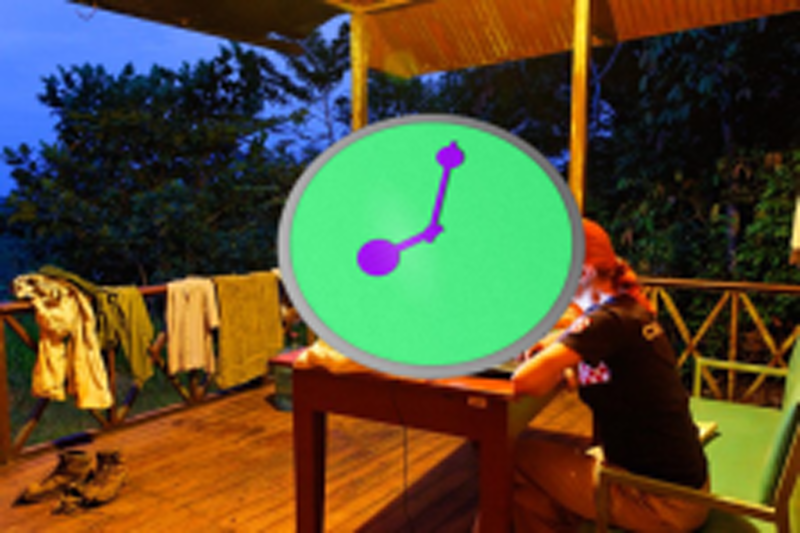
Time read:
h=8 m=2
